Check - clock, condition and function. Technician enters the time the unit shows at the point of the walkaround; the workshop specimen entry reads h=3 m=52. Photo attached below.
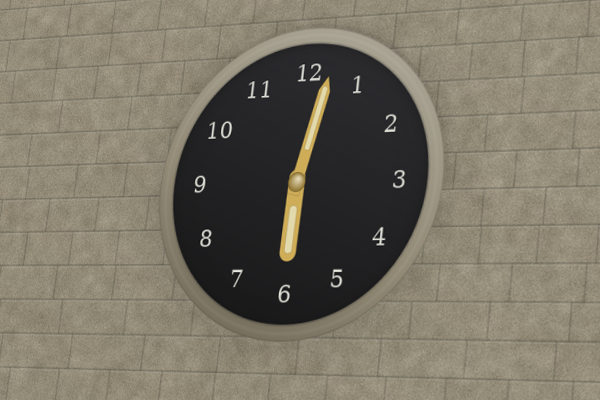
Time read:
h=6 m=2
